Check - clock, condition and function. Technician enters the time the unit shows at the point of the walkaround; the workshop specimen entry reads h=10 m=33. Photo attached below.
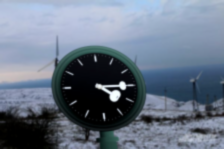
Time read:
h=4 m=15
